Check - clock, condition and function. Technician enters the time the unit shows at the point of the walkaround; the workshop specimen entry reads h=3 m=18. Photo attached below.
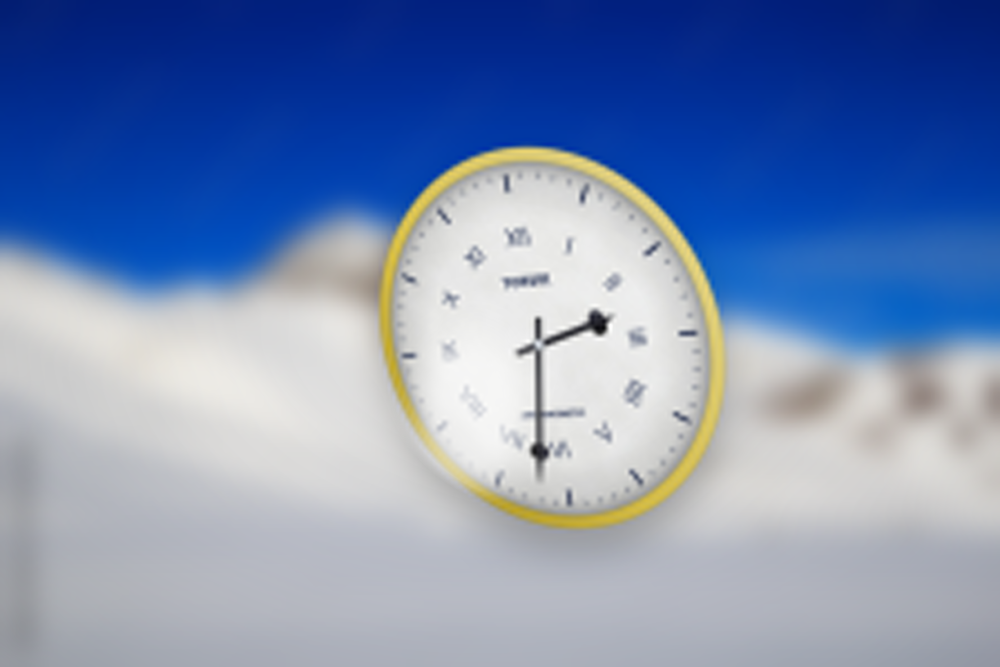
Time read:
h=2 m=32
